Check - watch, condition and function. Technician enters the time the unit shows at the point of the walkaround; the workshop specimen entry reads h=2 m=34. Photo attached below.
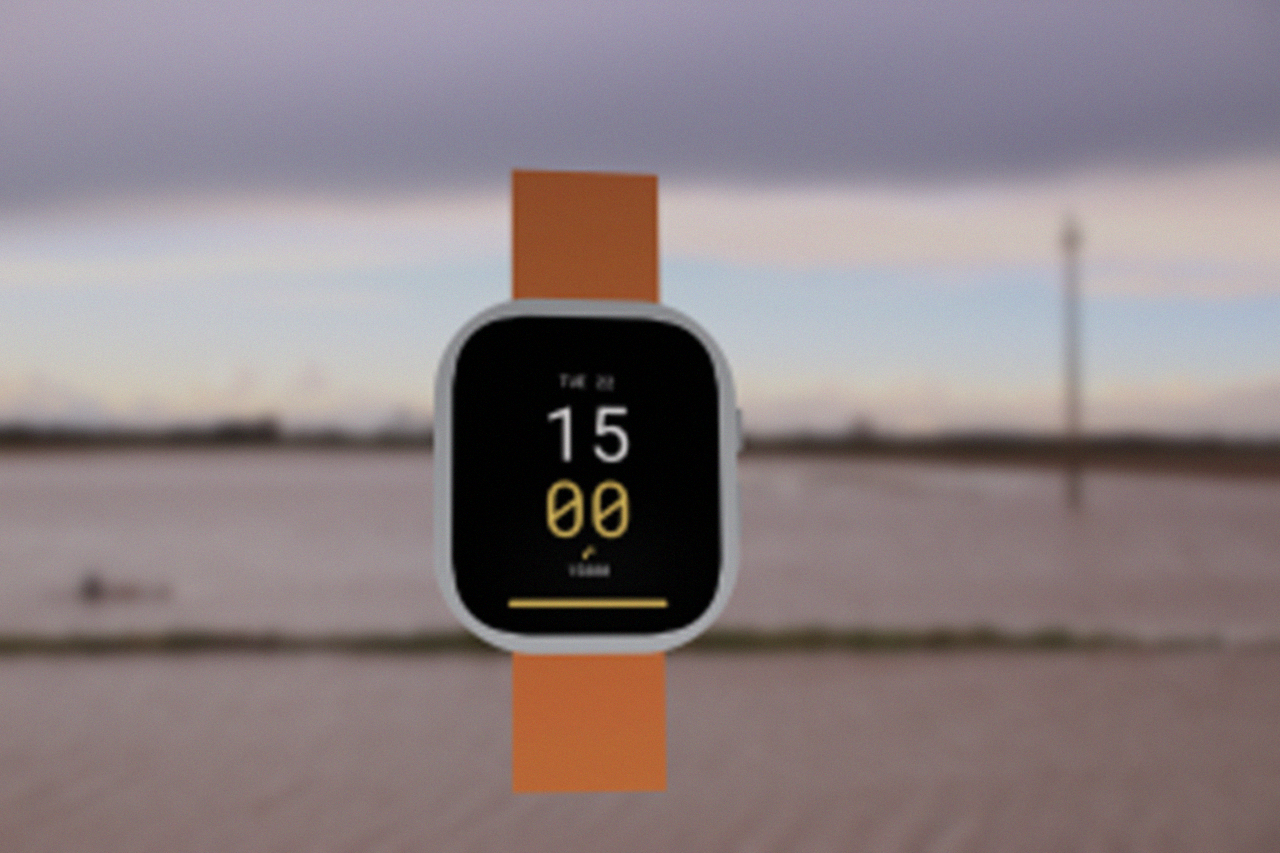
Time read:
h=15 m=0
